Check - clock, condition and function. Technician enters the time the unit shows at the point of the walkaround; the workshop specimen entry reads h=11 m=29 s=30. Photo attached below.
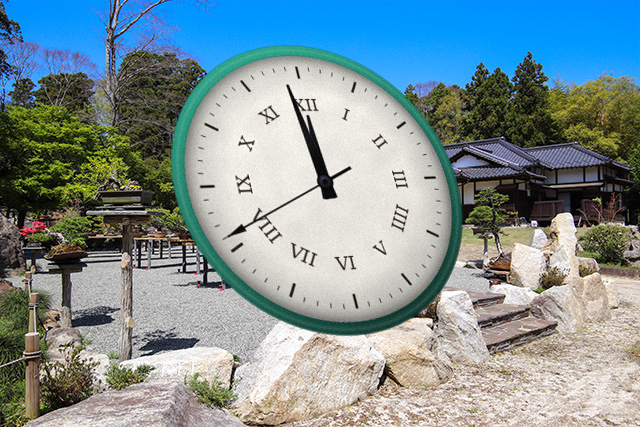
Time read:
h=11 m=58 s=41
